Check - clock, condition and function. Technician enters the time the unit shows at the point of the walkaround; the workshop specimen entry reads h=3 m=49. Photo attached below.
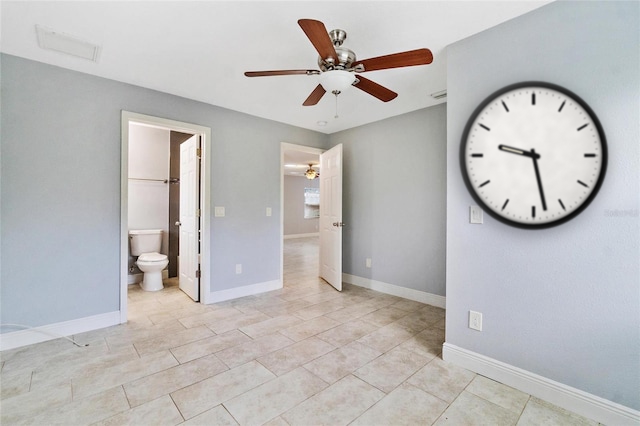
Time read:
h=9 m=28
